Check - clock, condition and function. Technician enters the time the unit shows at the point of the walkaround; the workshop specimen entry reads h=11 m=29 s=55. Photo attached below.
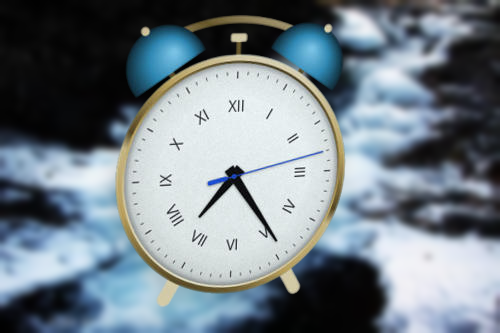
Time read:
h=7 m=24 s=13
